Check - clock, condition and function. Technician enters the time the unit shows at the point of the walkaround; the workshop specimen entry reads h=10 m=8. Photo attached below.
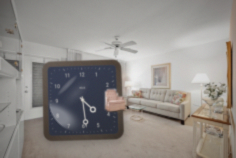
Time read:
h=4 m=29
